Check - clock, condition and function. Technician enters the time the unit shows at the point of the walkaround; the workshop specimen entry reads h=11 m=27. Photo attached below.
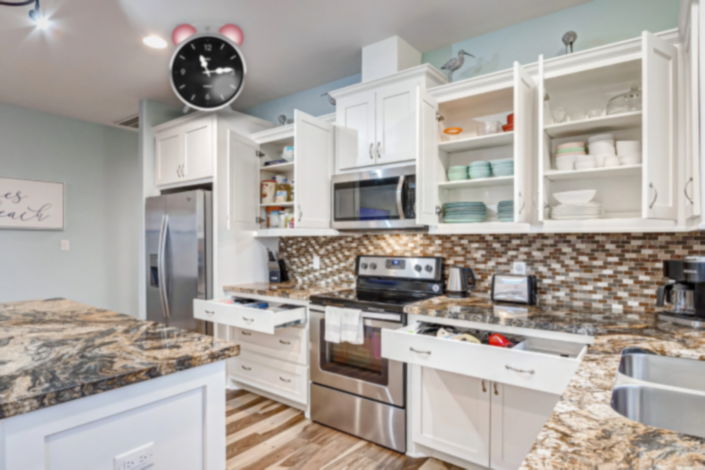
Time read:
h=11 m=14
